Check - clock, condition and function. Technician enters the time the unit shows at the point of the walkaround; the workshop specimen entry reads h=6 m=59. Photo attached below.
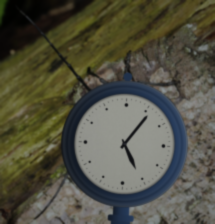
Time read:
h=5 m=6
